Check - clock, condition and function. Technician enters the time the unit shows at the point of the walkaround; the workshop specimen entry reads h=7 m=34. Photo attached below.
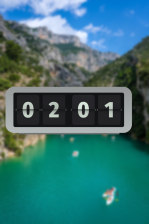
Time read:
h=2 m=1
